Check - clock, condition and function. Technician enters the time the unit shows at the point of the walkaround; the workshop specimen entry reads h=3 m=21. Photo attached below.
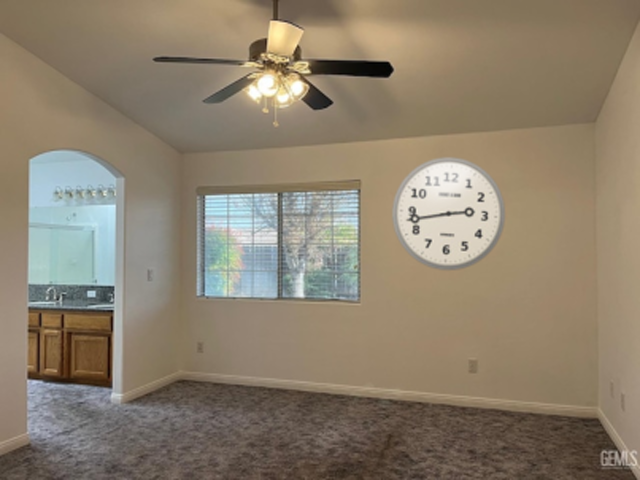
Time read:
h=2 m=43
